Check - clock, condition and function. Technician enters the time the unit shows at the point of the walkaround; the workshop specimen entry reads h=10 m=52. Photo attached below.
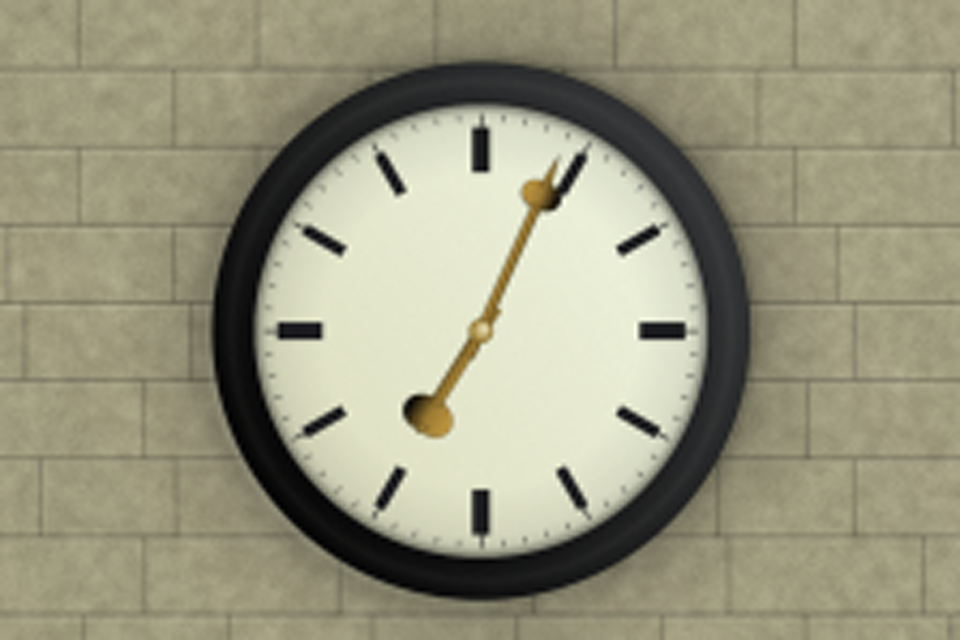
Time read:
h=7 m=4
